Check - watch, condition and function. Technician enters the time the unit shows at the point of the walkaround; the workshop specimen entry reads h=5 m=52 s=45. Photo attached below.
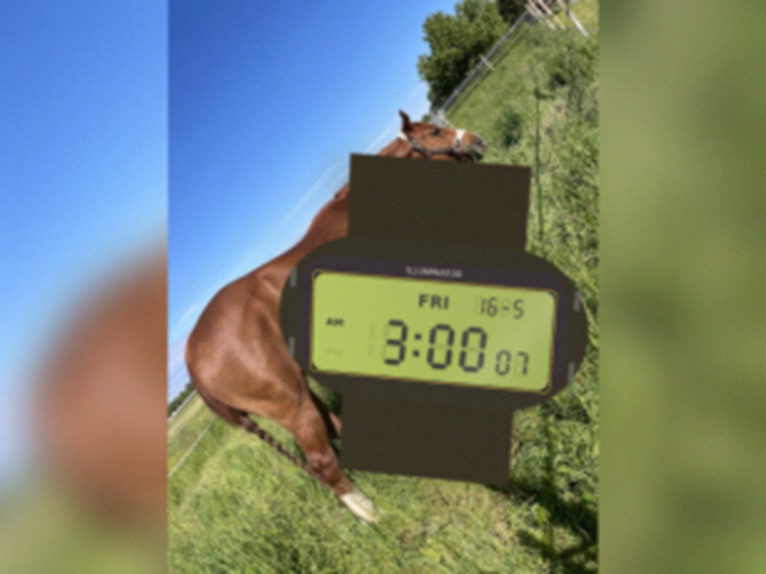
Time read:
h=3 m=0 s=7
